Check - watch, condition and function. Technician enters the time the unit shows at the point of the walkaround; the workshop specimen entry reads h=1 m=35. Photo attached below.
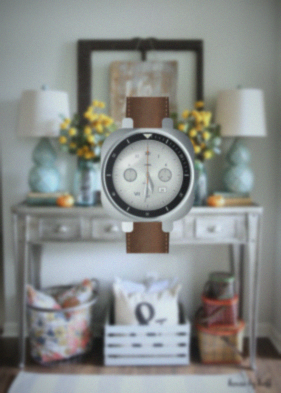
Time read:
h=5 m=31
